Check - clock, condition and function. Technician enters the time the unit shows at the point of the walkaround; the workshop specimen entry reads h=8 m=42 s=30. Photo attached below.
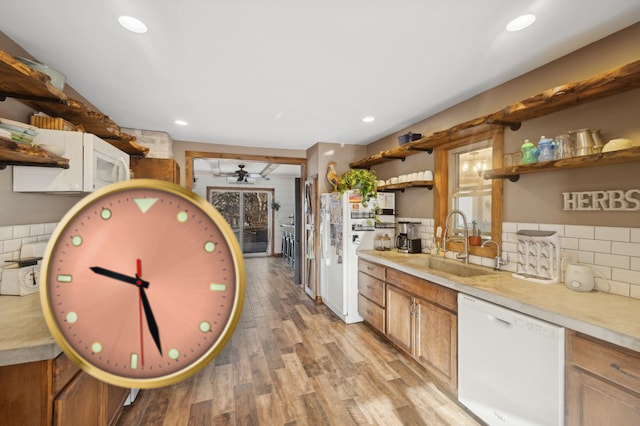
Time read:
h=9 m=26 s=29
